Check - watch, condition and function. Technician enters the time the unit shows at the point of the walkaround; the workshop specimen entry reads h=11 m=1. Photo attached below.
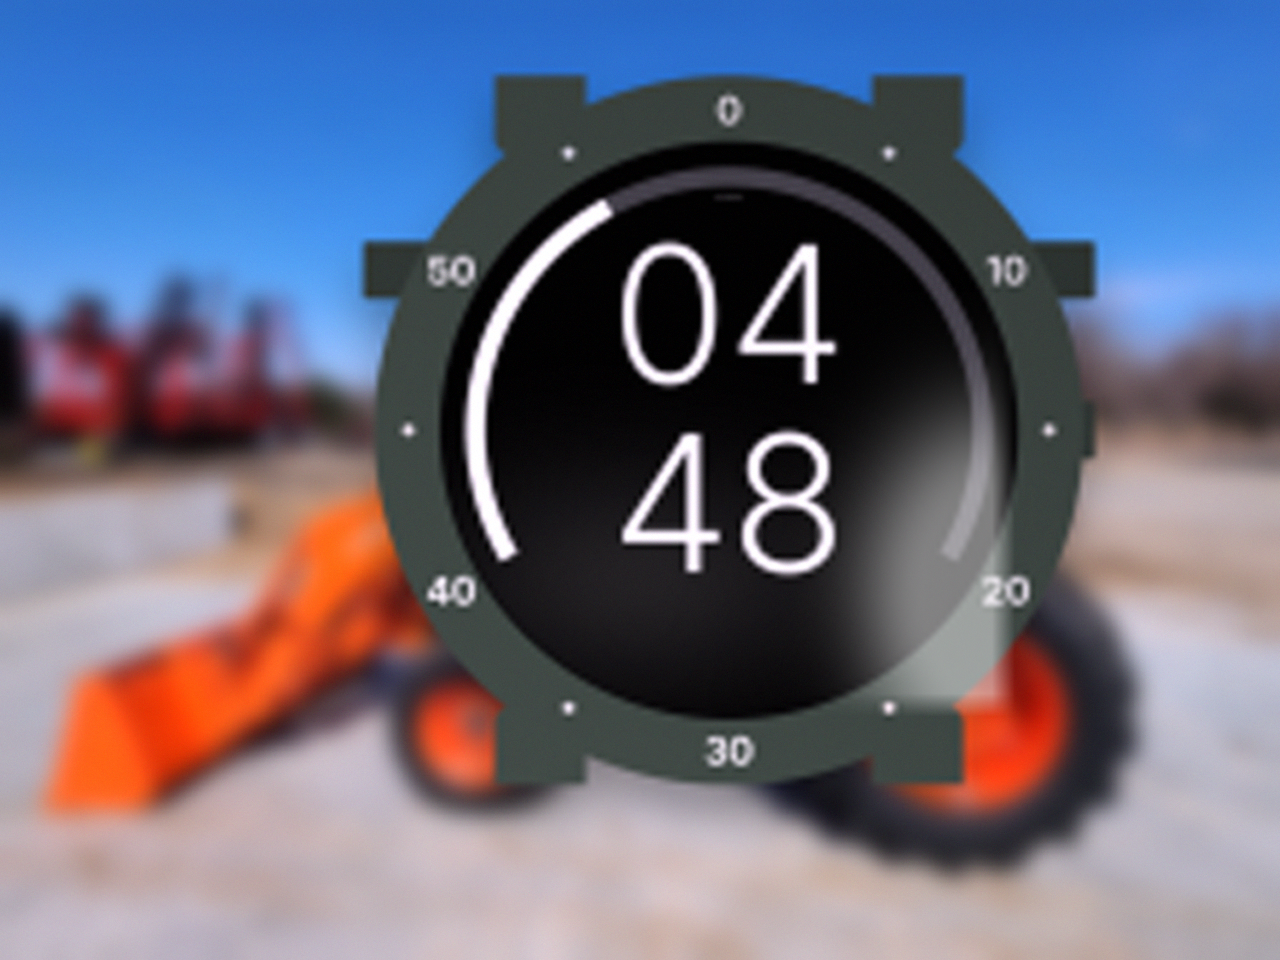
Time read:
h=4 m=48
